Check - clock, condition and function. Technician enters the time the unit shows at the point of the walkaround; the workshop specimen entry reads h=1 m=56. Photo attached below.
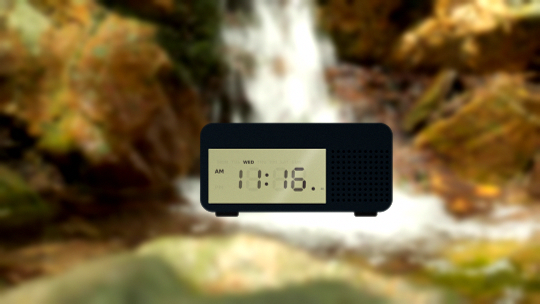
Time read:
h=11 m=16
